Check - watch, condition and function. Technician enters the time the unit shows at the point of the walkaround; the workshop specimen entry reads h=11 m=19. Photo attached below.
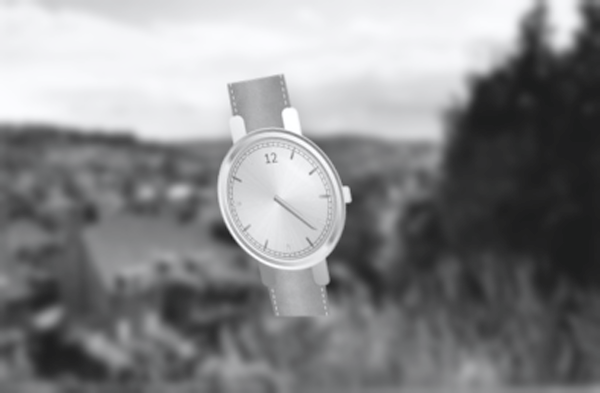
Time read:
h=4 m=22
